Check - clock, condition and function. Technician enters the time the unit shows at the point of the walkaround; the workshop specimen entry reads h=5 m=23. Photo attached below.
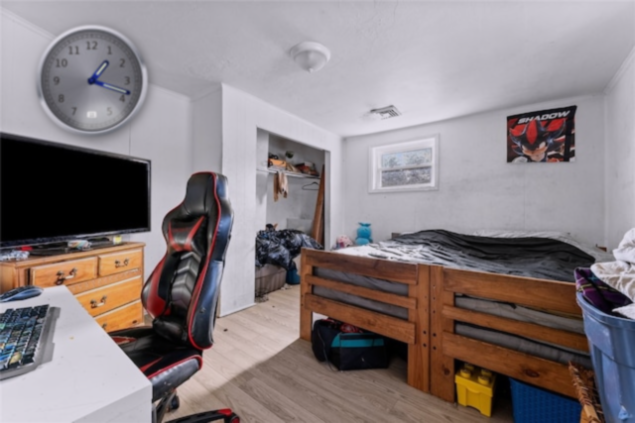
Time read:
h=1 m=18
